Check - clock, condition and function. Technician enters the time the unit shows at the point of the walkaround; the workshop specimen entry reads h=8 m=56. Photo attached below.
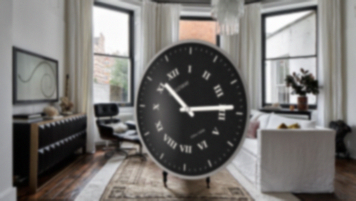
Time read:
h=11 m=19
